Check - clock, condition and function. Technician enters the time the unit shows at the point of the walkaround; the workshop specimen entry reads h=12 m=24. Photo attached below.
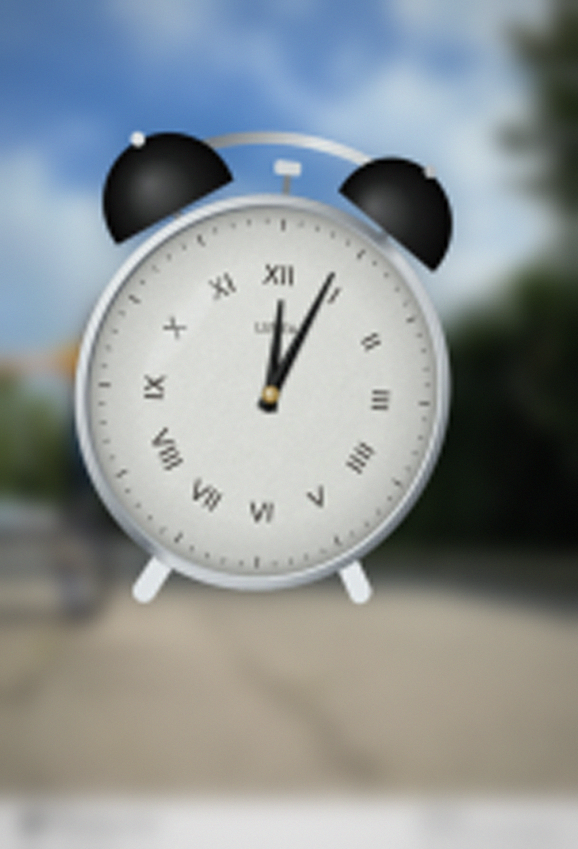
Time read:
h=12 m=4
